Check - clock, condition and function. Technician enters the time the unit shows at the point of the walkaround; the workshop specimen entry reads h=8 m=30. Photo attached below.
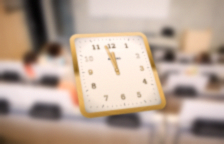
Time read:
h=11 m=58
